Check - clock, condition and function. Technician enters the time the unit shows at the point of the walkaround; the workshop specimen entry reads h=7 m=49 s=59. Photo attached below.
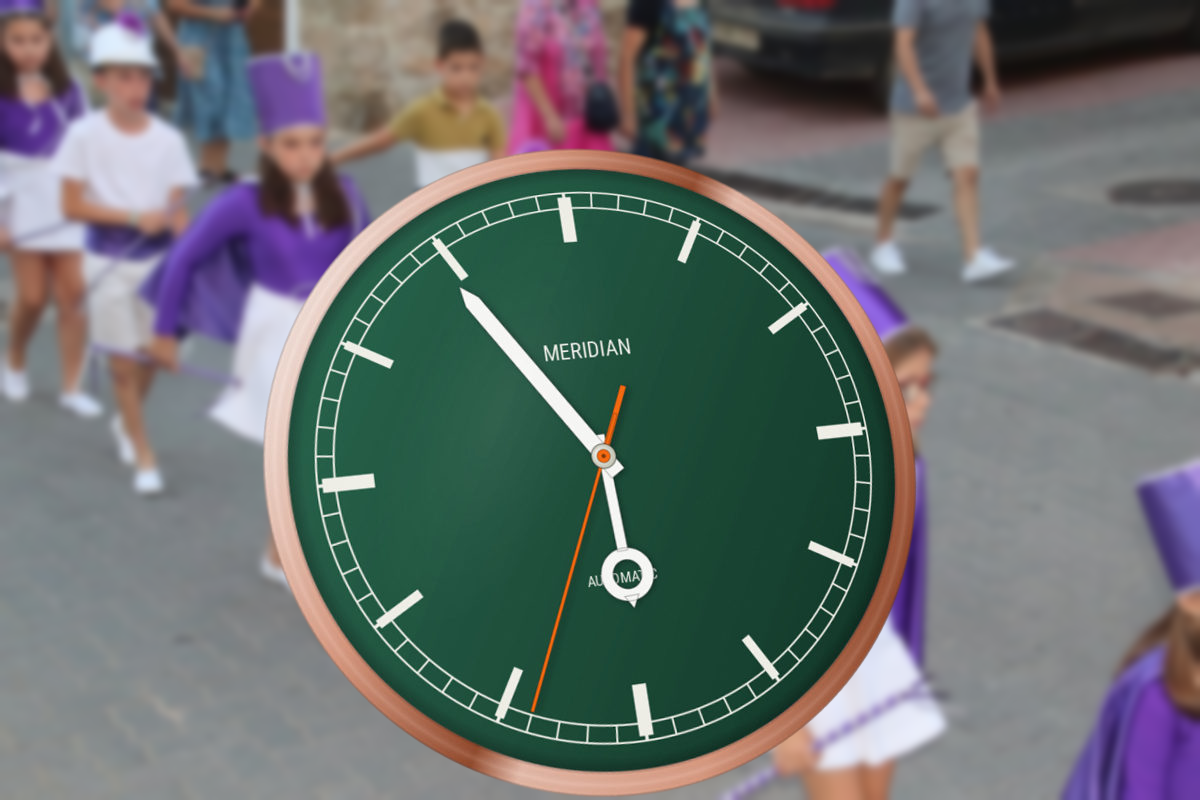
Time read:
h=5 m=54 s=34
